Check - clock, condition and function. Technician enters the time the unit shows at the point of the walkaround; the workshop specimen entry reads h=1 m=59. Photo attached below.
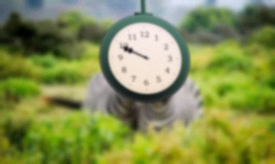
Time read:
h=9 m=49
